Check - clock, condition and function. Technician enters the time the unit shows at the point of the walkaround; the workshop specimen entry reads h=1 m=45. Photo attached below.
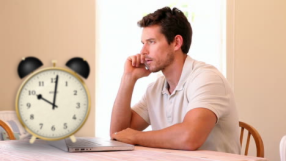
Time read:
h=10 m=1
